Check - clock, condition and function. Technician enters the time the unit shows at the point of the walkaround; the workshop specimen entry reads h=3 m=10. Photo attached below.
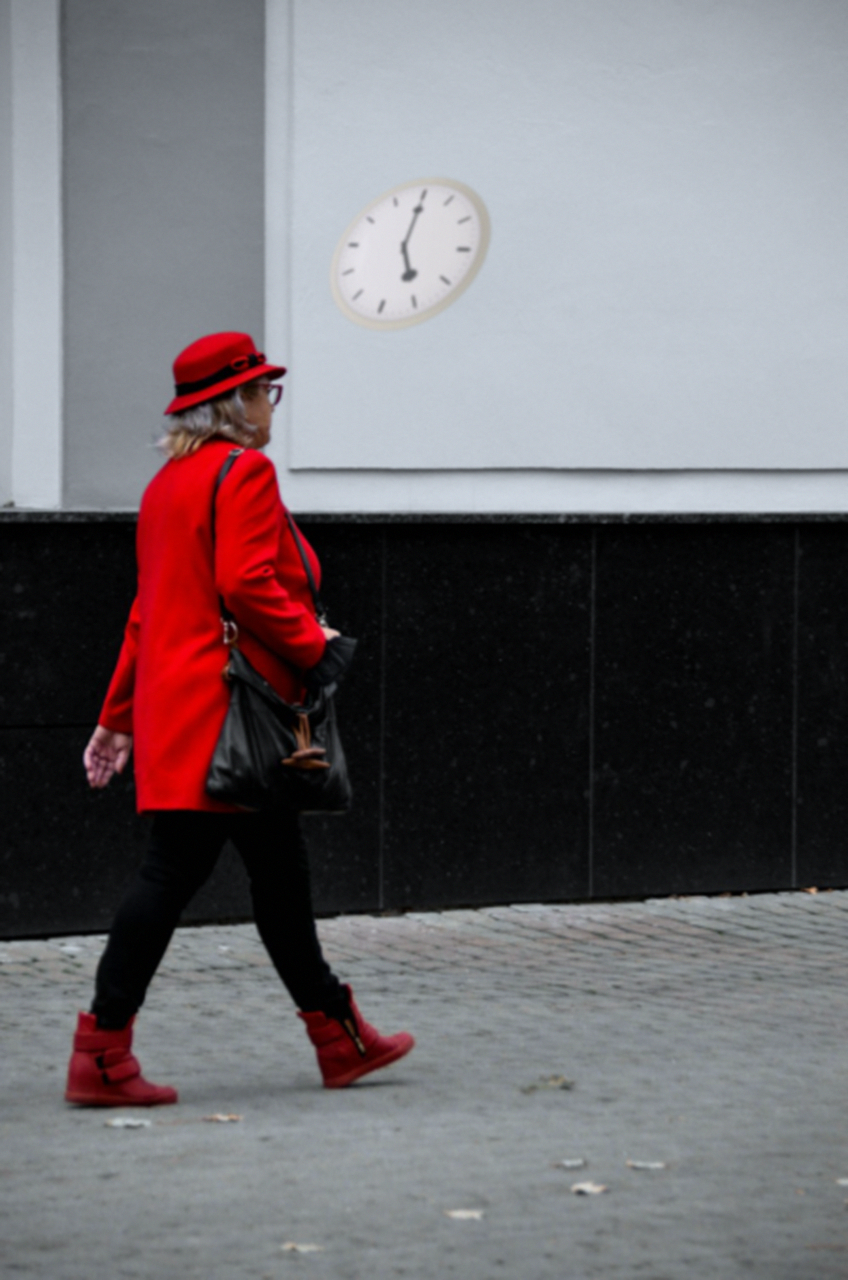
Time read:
h=5 m=0
